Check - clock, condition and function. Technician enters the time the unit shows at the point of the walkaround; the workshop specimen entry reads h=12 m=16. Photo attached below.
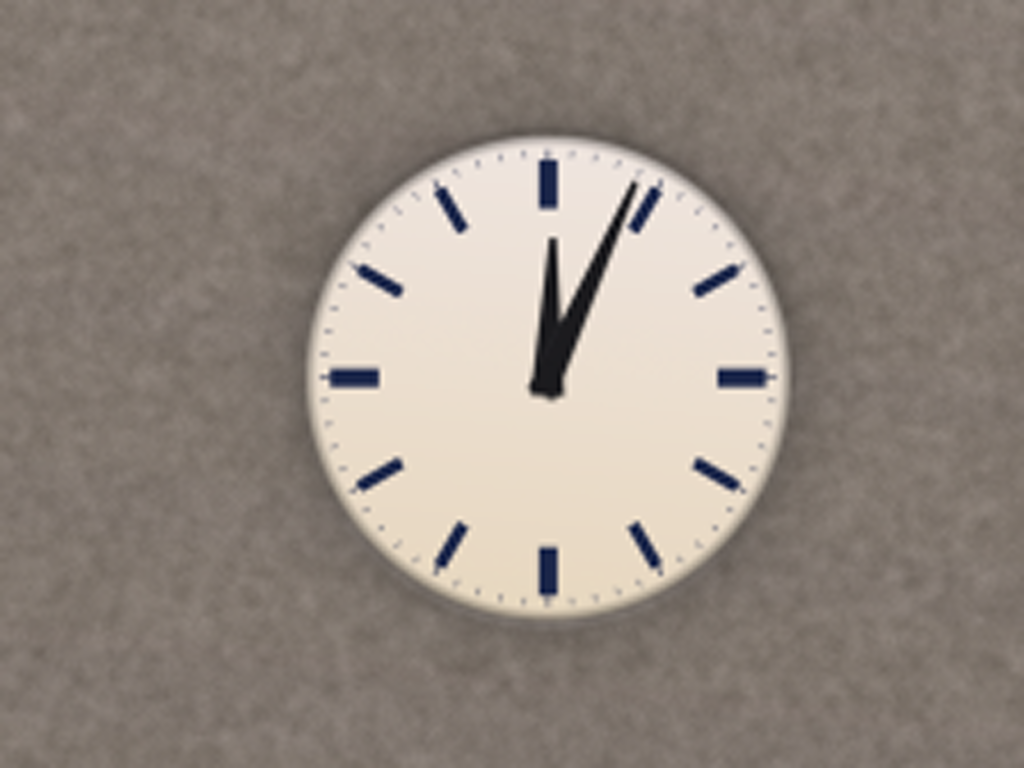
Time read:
h=12 m=4
